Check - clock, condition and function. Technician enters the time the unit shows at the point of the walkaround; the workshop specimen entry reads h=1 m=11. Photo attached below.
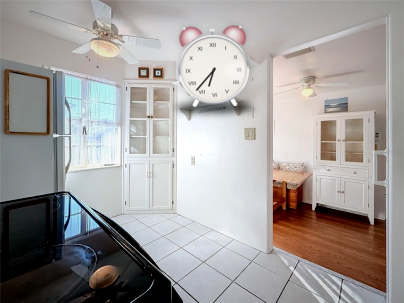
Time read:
h=6 m=37
